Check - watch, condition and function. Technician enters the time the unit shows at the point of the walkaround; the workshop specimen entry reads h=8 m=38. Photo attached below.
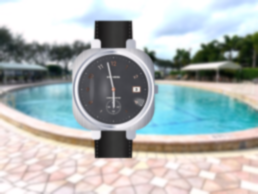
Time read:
h=5 m=58
